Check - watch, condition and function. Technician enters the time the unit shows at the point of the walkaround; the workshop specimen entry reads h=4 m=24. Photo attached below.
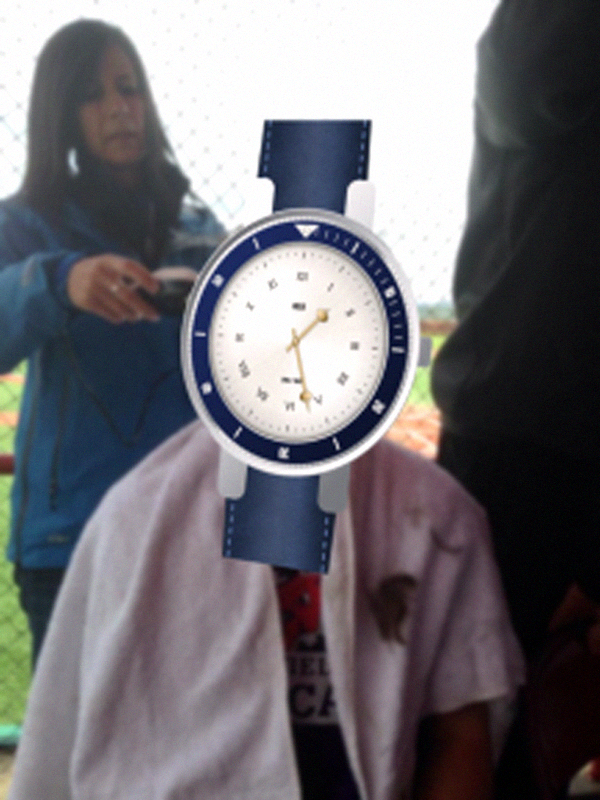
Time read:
h=1 m=27
